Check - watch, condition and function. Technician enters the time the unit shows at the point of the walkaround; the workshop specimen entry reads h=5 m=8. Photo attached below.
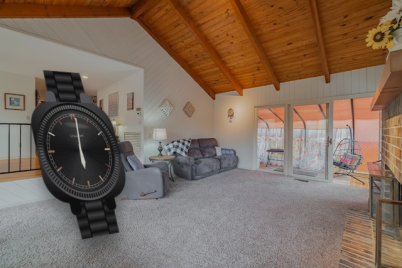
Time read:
h=6 m=1
